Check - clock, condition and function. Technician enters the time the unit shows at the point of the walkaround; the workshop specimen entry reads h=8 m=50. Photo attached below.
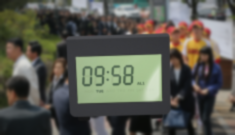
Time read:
h=9 m=58
